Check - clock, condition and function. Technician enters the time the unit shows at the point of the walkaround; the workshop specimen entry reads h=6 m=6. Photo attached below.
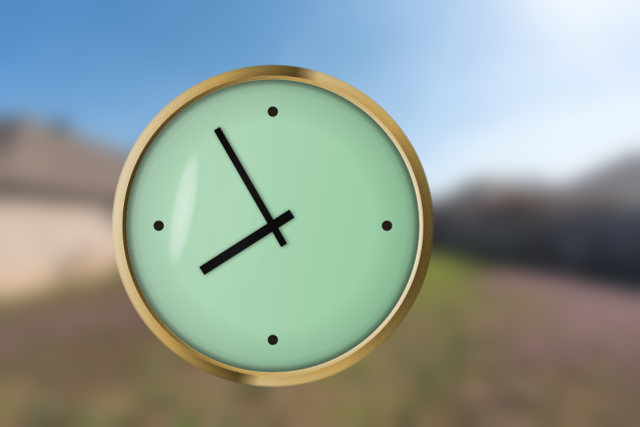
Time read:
h=7 m=55
